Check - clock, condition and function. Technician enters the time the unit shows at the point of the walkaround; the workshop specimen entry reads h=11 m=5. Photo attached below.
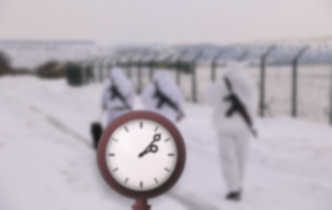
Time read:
h=2 m=7
